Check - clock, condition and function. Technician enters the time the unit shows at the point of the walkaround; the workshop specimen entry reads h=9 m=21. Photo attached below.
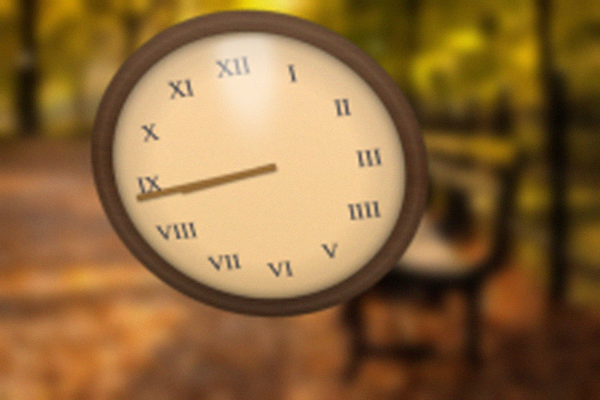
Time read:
h=8 m=44
